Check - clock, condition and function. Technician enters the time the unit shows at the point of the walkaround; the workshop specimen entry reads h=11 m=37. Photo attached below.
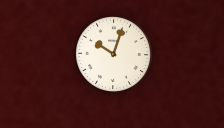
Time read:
h=10 m=3
